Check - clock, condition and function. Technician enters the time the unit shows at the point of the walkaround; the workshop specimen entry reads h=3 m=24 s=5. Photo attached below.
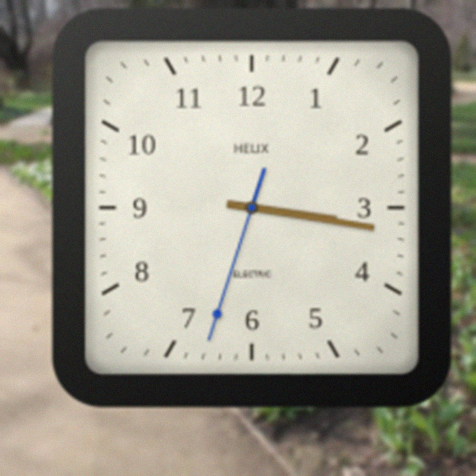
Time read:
h=3 m=16 s=33
